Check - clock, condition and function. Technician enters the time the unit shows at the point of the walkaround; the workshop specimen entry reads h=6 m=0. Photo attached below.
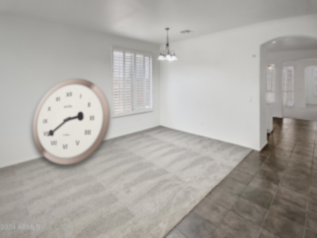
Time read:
h=2 m=39
